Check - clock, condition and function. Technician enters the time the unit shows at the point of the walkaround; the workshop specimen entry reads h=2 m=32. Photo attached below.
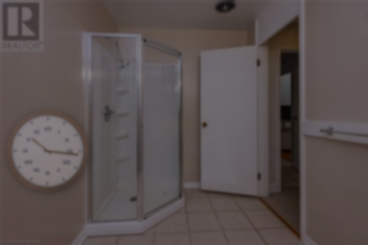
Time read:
h=10 m=16
